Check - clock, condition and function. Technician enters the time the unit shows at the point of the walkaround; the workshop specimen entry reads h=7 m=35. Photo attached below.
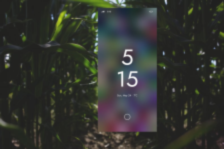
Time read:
h=5 m=15
